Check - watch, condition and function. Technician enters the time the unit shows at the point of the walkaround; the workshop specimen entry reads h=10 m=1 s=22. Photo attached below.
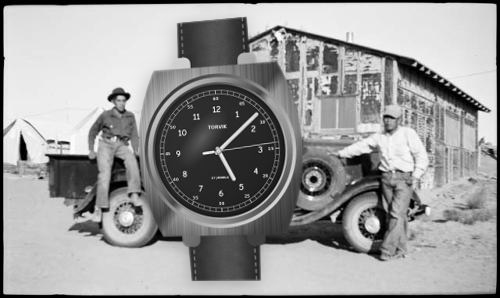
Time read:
h=5 m=8 s=14
